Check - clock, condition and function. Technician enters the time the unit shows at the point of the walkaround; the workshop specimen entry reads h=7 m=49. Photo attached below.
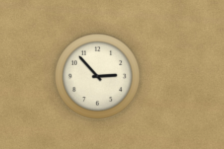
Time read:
h=2 m=53
